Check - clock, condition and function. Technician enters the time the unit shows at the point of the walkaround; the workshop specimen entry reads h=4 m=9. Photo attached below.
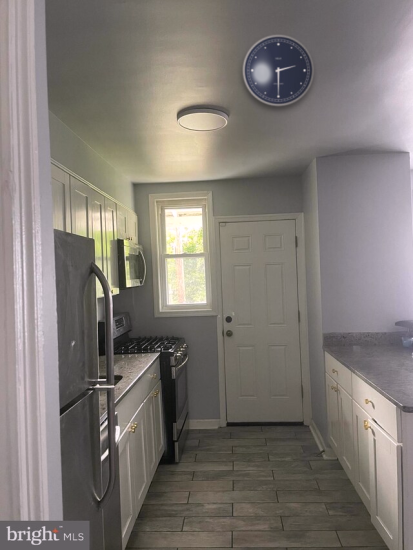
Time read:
h=2 m=30
